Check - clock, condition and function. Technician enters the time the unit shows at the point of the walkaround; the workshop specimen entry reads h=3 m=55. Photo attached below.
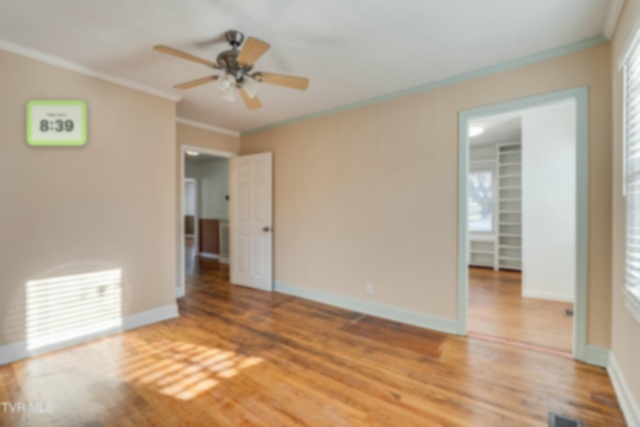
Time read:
h=8 m=39
